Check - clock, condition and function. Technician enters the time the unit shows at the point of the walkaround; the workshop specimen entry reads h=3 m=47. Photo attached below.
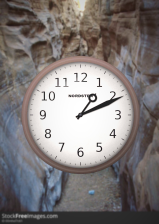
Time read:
h=1 m=11
